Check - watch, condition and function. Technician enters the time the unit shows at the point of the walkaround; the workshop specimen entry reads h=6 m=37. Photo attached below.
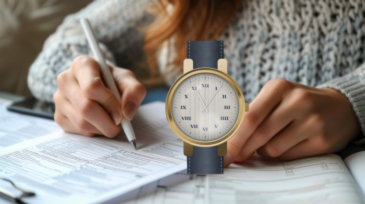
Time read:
h=11 m=6
